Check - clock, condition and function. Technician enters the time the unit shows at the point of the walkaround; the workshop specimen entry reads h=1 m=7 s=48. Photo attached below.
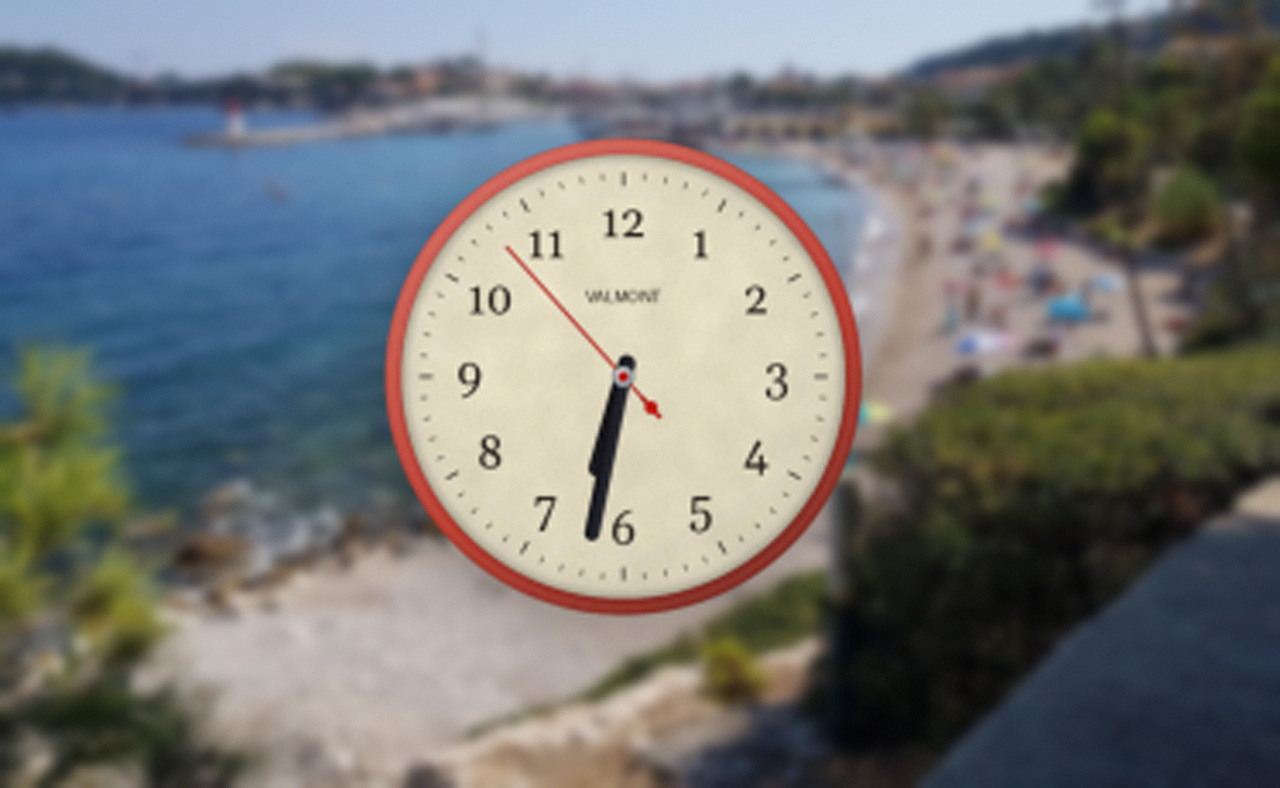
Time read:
h=6 m=31 s=53
